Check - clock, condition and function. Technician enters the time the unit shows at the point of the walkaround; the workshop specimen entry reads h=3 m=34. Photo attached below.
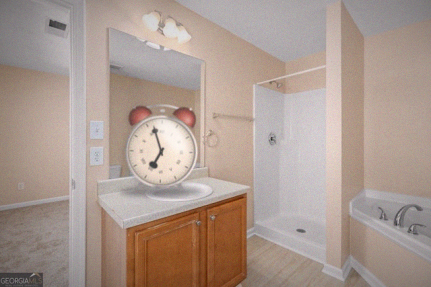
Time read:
h=6 m=57
